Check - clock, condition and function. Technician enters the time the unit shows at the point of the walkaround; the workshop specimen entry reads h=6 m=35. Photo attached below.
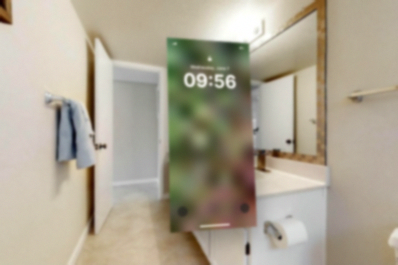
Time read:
h=9 m=56
